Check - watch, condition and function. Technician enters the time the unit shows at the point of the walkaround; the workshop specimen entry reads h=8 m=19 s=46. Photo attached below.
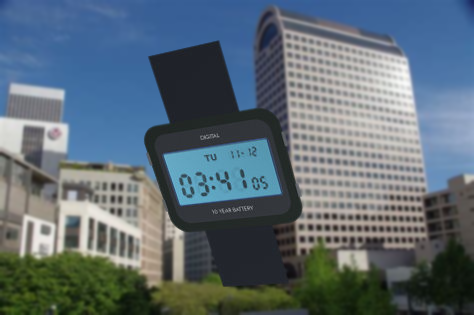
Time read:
h=3 m=41 s=5
